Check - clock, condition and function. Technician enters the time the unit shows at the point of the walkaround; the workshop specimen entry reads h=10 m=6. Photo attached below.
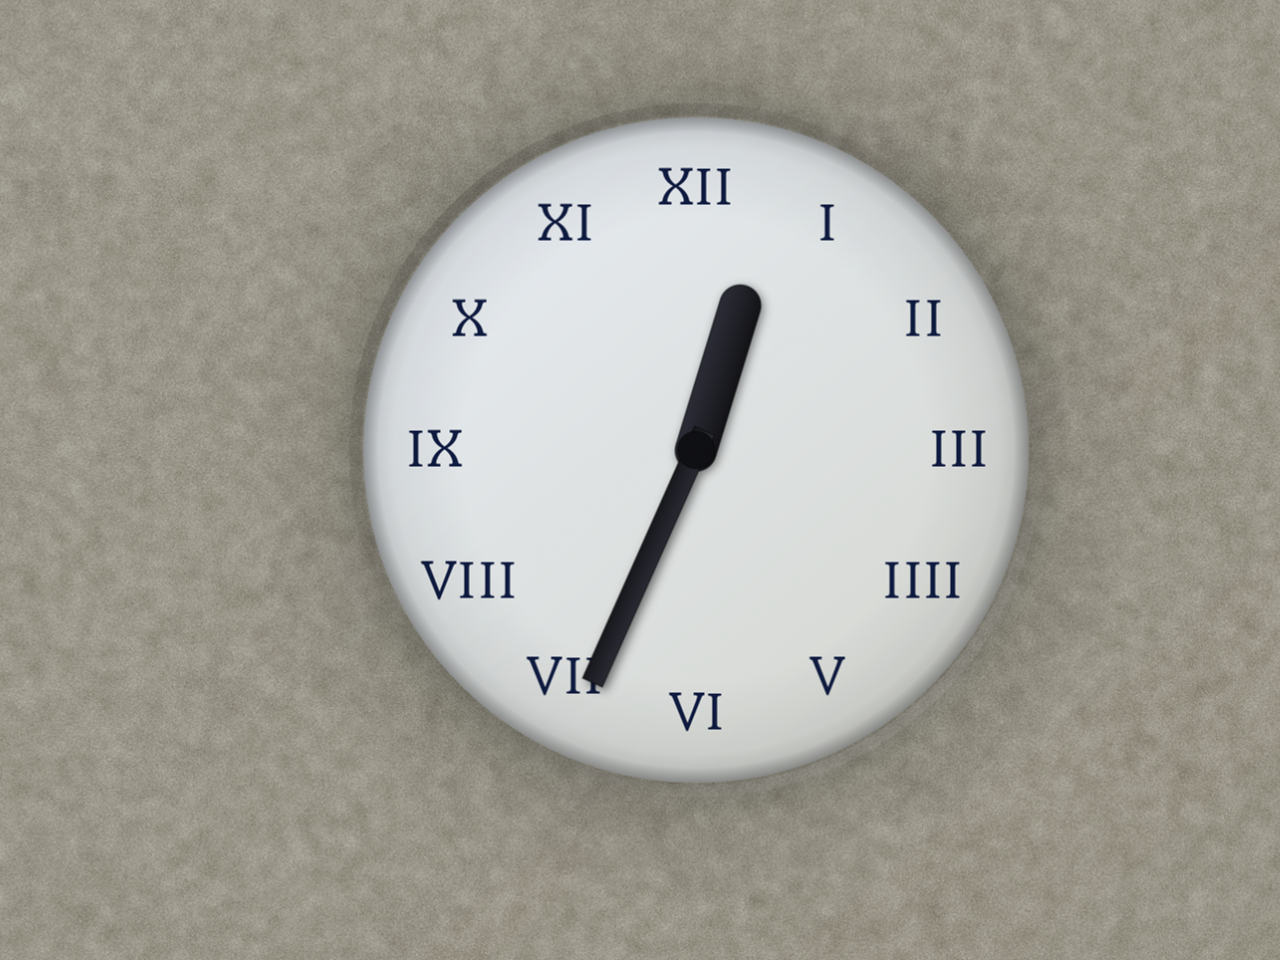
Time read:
h=12 m=34
